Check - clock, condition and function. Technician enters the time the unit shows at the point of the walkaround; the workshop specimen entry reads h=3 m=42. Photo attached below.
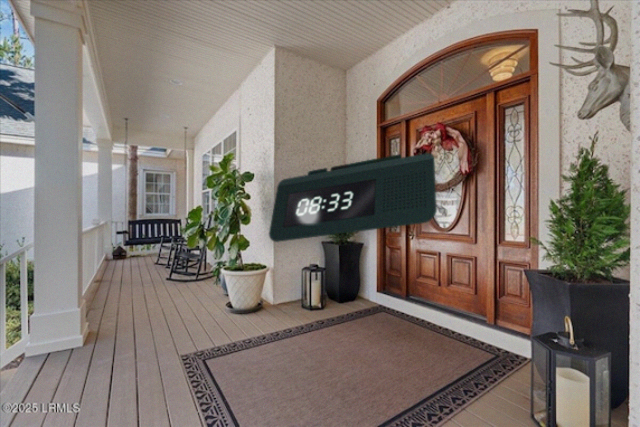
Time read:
h=8 m=33
